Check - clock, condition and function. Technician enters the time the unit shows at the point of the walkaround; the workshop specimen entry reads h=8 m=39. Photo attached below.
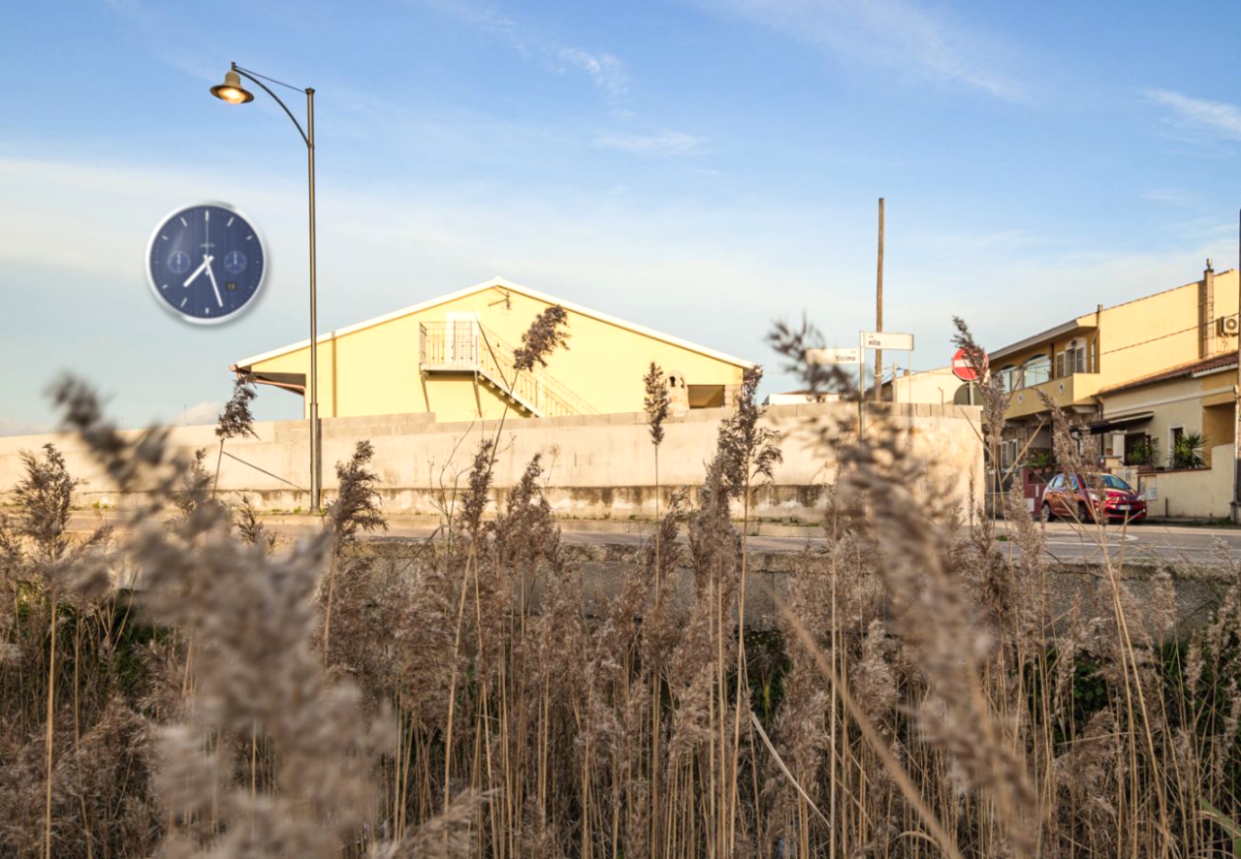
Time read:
h=7 m=27
